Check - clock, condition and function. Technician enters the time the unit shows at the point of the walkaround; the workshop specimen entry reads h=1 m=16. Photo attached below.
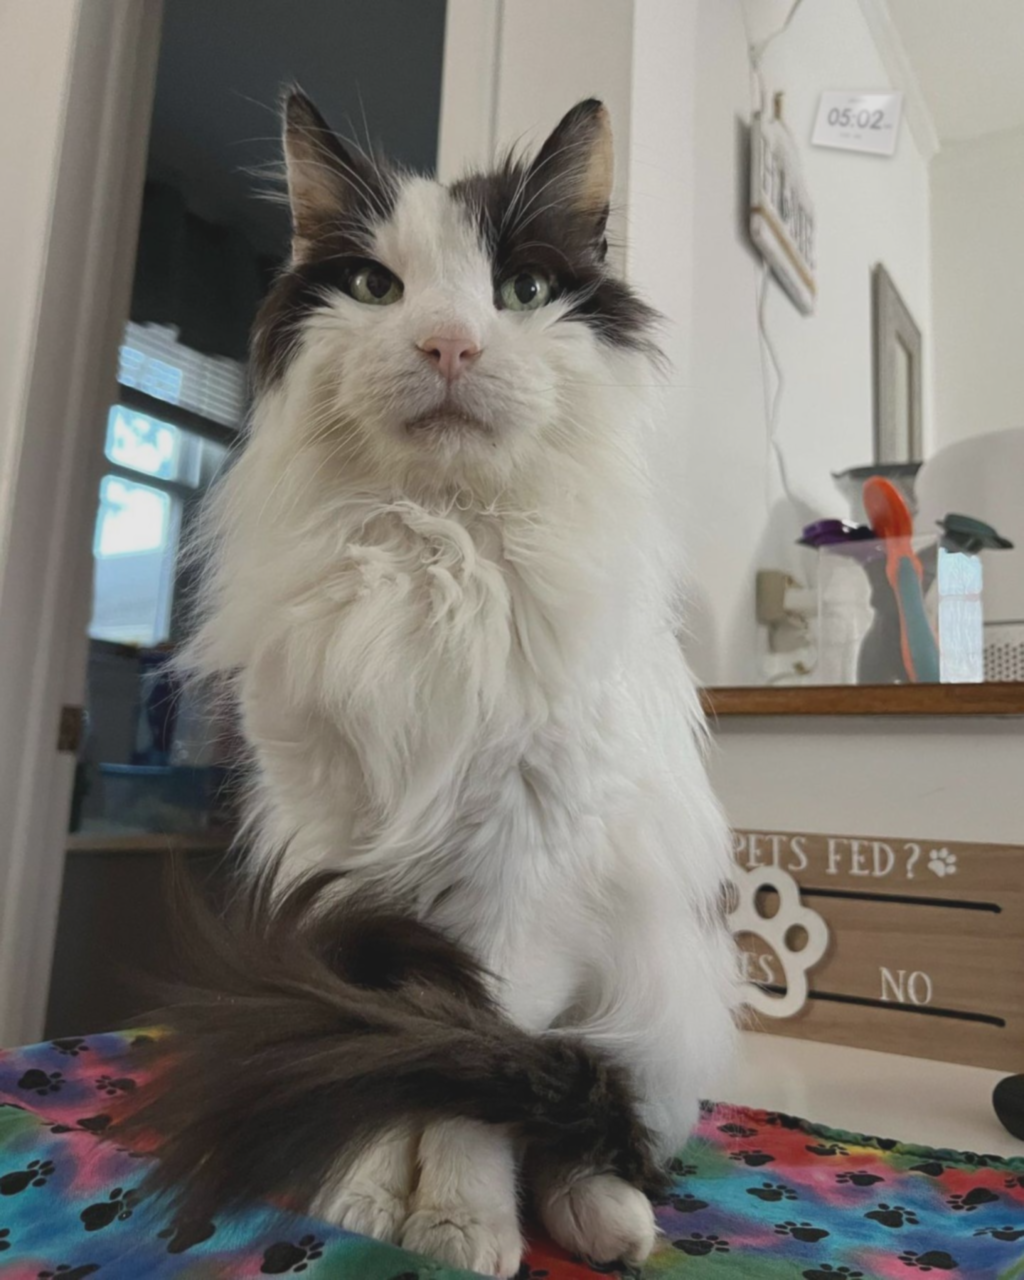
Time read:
h=5 m=2
